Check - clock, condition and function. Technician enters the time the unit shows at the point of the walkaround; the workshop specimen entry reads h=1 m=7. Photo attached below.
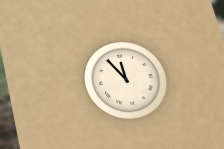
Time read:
h=11 m=55
